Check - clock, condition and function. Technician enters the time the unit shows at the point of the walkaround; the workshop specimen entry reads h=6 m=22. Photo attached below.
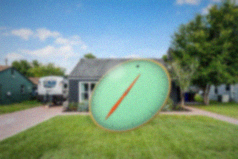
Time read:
h=12 m=33
